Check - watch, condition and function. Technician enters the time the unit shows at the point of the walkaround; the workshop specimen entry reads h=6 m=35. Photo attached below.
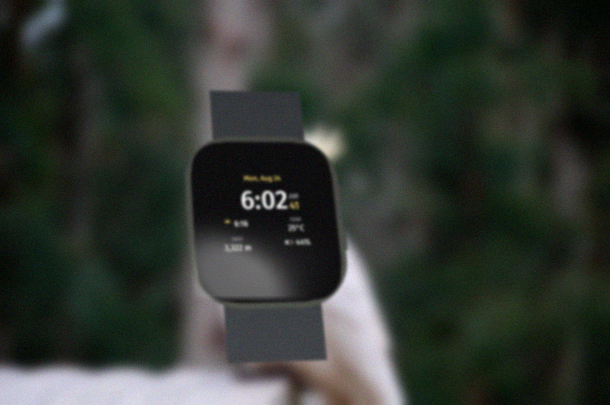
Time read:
h=6 m=2
